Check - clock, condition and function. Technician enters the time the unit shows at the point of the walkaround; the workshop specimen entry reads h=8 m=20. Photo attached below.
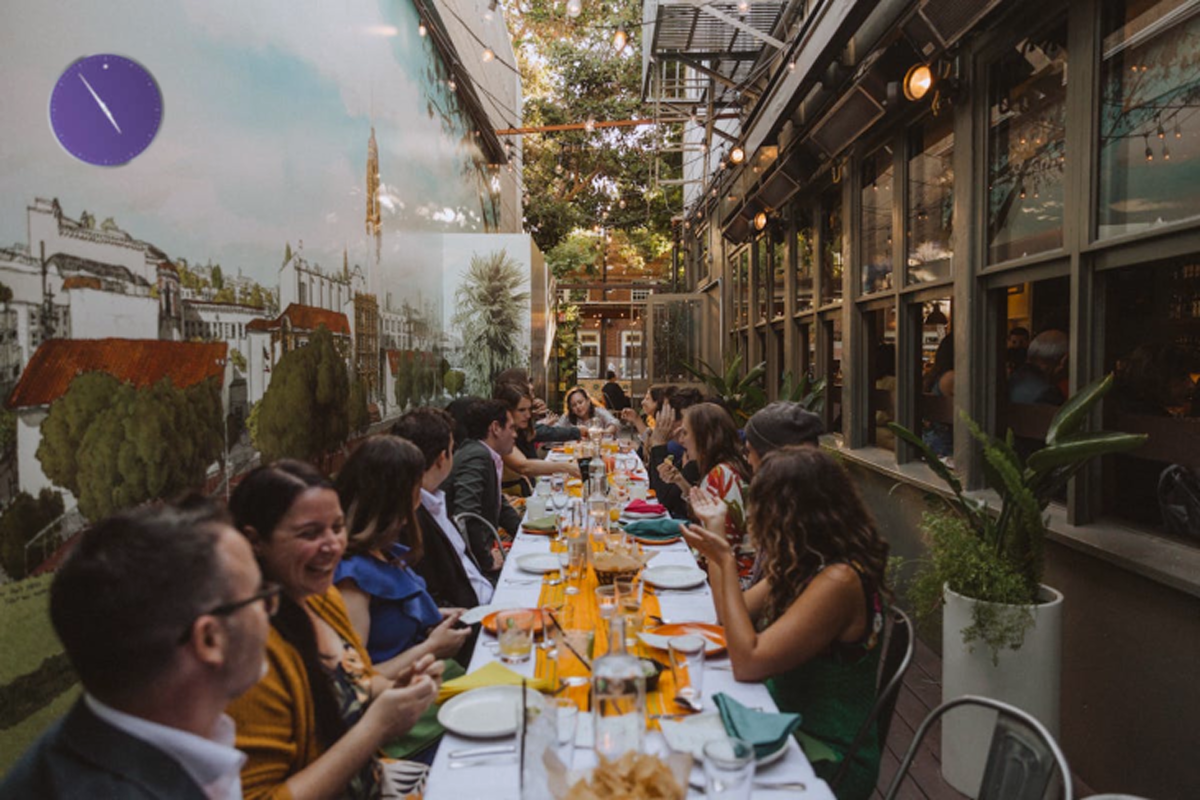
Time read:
h=4 m=54
